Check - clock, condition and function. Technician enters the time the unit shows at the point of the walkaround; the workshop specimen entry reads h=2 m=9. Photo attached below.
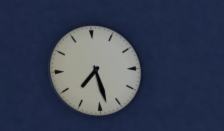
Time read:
h=7 m=28
